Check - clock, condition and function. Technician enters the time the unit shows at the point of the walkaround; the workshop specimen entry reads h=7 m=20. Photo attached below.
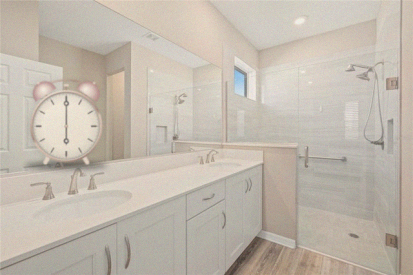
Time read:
h=6 m=0
